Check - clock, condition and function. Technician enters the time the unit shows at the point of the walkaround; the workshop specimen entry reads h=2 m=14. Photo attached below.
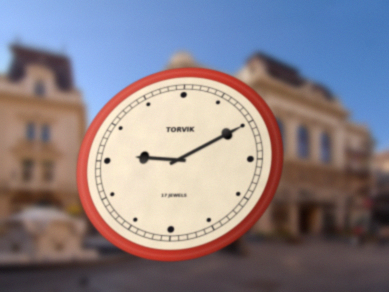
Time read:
h=9 m=10
